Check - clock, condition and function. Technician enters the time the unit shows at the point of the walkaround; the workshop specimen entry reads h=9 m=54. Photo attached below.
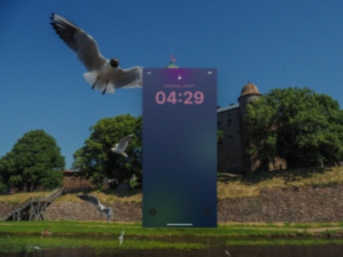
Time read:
h=4 m=29
